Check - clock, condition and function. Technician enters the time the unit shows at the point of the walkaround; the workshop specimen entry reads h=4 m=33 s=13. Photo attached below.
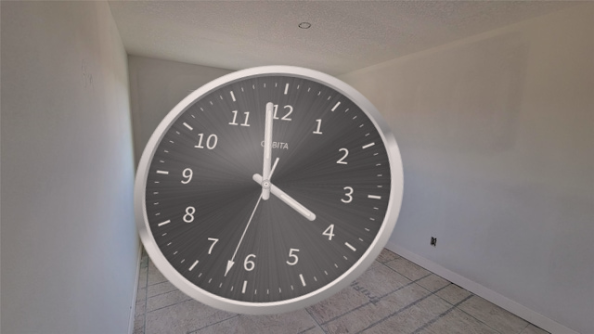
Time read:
h=3 m=58 s=32
